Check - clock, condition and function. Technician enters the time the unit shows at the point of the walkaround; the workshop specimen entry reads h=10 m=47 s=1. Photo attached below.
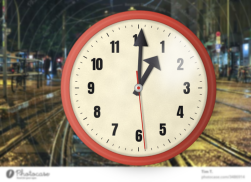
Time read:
h=1 m=0 s=29
